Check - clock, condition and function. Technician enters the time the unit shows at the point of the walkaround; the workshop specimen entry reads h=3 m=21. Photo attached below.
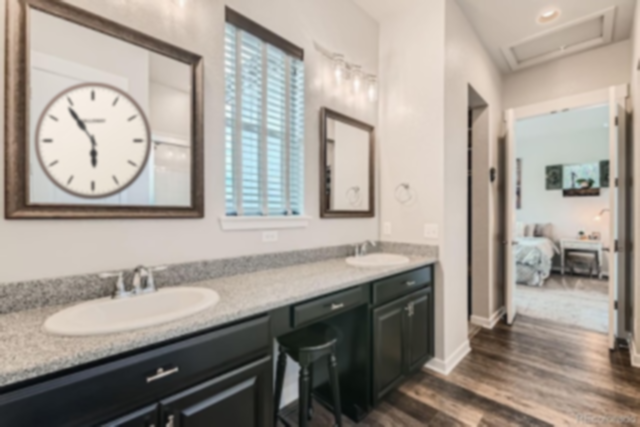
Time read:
h=5 m=54
